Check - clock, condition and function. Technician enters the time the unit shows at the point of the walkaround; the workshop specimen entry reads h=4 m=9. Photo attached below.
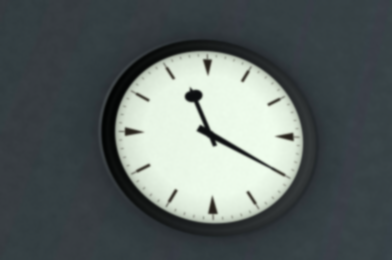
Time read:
h=11 m=20
